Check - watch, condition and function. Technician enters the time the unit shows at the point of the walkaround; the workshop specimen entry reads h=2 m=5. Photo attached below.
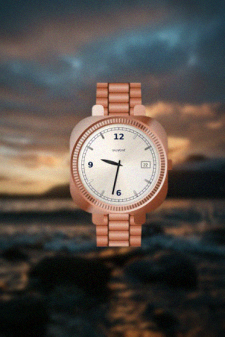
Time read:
h=9 m=32
